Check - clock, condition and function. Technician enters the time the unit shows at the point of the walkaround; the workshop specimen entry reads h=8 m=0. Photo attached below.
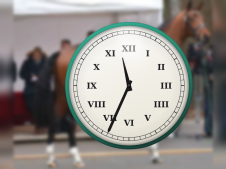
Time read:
h=11 m=34
